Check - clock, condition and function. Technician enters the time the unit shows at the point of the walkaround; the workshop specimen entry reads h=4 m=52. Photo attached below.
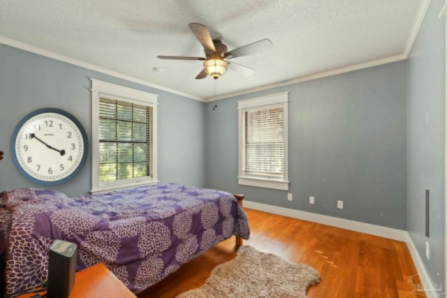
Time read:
h=3 m=51
